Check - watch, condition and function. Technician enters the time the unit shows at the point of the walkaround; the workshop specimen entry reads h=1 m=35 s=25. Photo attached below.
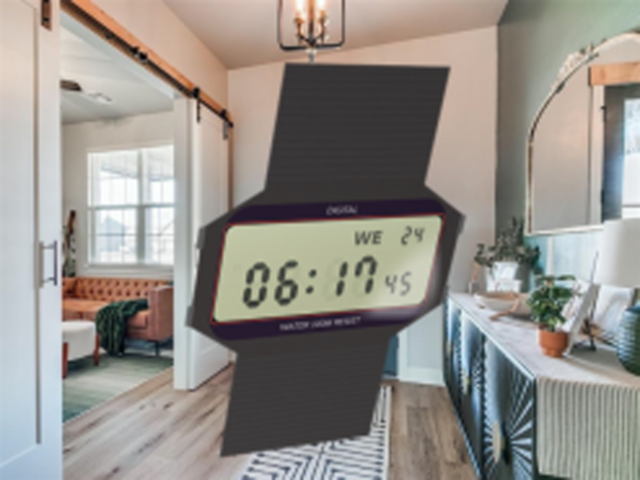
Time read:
h=6 m=17 s=45
